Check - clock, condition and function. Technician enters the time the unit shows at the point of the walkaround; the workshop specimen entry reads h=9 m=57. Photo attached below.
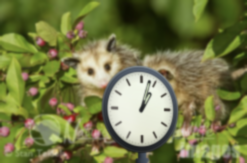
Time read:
h=1 m=3
